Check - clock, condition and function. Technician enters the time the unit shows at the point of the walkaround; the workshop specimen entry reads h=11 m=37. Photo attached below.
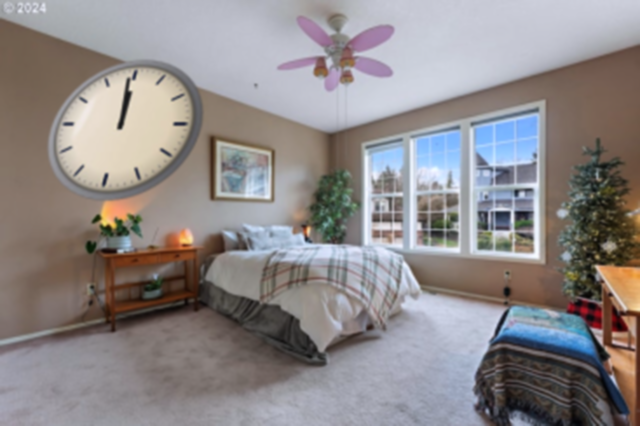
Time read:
h=11 m=59
